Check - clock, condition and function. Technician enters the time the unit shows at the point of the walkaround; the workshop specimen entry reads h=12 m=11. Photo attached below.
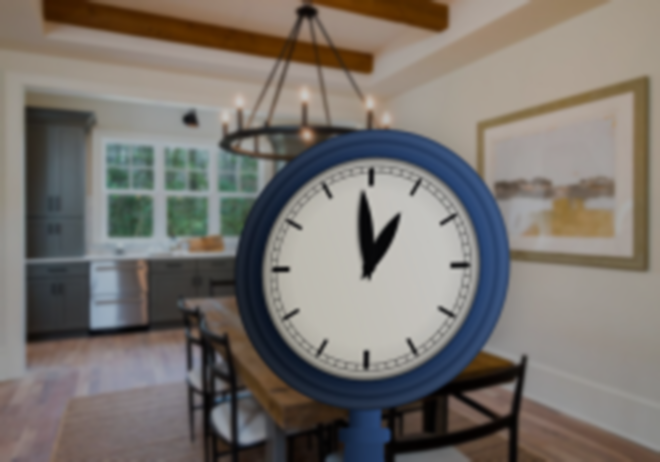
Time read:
h=12 m=59
